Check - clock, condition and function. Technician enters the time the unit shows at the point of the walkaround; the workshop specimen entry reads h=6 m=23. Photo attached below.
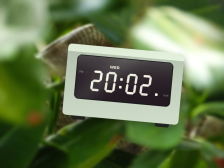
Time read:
h=20 m=2
